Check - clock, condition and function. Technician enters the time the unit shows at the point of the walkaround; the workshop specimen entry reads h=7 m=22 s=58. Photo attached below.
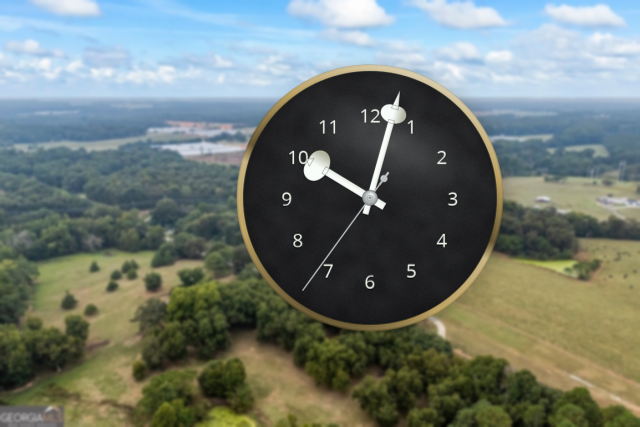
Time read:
h=10 m=2 s=36
